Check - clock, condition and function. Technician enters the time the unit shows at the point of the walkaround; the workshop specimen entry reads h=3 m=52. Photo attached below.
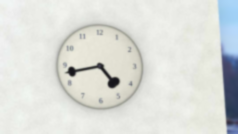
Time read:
h=4 m=43
